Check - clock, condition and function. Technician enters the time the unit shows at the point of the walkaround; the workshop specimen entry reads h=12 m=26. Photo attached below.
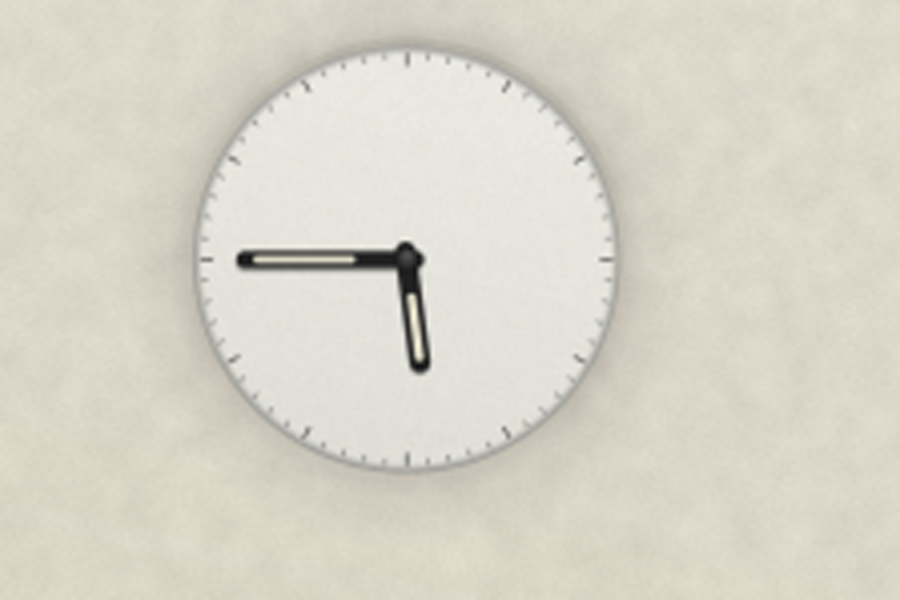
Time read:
h=5 m=45
